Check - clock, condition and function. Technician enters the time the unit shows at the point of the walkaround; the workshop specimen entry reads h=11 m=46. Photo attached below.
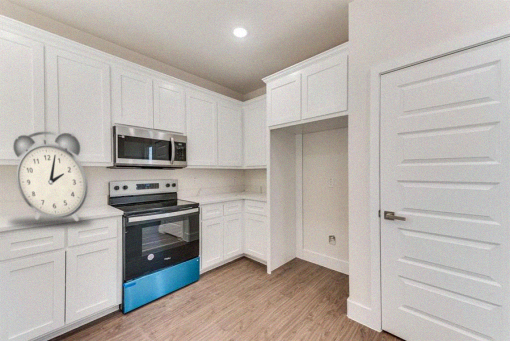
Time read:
h=2 m=3
